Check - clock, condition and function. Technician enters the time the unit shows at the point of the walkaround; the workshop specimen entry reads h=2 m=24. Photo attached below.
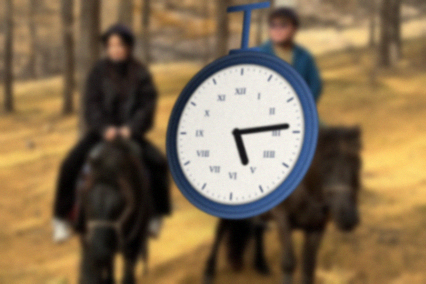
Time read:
h=5 m=14
